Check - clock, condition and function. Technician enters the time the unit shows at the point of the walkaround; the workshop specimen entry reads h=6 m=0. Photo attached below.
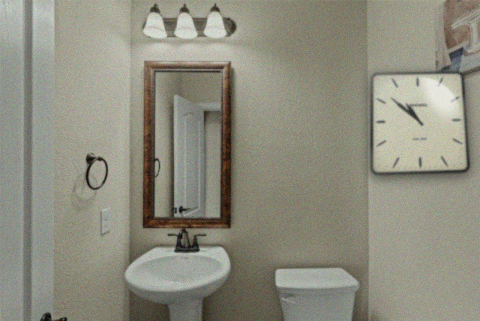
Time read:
h=10 m=52
